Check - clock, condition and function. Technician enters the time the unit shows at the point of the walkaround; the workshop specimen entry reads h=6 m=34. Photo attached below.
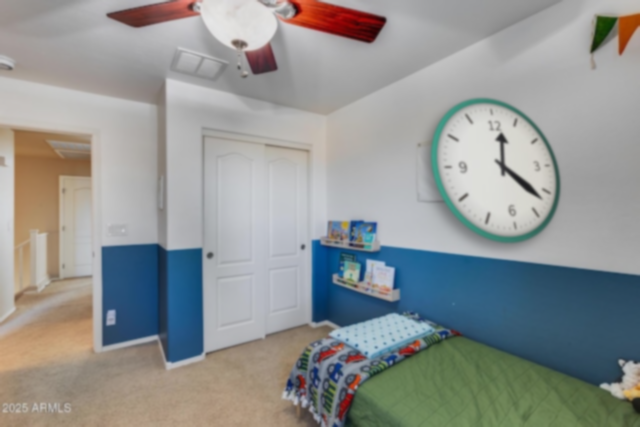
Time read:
h=12 m=22
